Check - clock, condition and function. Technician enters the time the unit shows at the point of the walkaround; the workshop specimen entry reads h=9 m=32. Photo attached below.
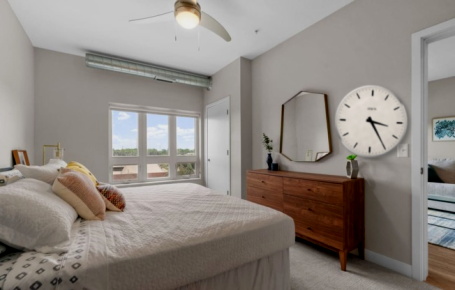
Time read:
h=3 m=25
